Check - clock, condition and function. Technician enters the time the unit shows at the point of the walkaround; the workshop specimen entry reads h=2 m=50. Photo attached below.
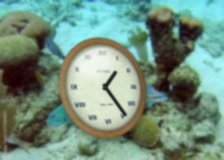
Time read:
h=1 m=24
